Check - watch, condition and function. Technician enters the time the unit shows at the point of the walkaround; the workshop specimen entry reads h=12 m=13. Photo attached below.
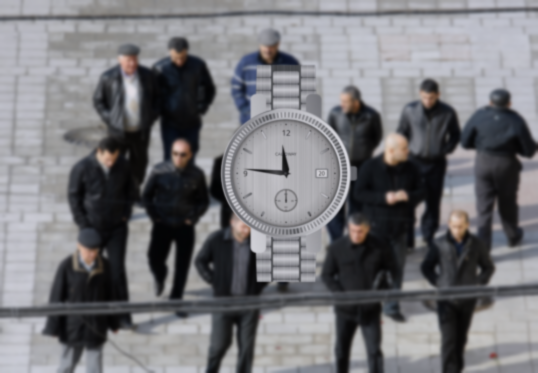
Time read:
h=11 m=46
